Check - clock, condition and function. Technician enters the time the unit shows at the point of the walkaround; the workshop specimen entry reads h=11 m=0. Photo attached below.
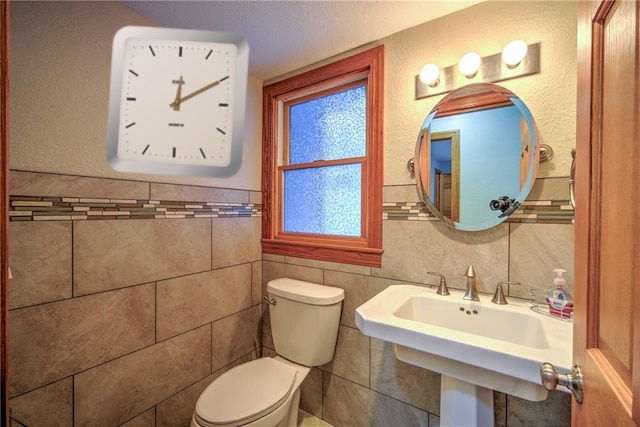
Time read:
h=12 m=10
